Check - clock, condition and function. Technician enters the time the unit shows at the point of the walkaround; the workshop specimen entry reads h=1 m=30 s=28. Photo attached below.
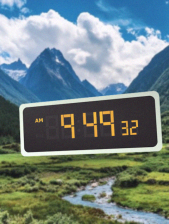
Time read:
h=9 m=49 s=32
